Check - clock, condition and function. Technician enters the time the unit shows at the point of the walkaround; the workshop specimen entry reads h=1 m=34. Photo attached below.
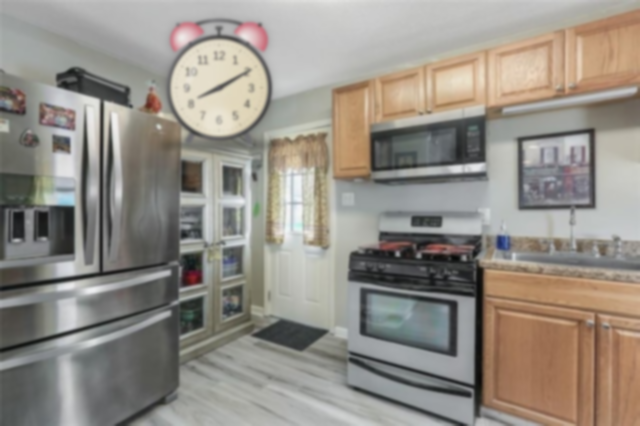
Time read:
h=8 m=10
